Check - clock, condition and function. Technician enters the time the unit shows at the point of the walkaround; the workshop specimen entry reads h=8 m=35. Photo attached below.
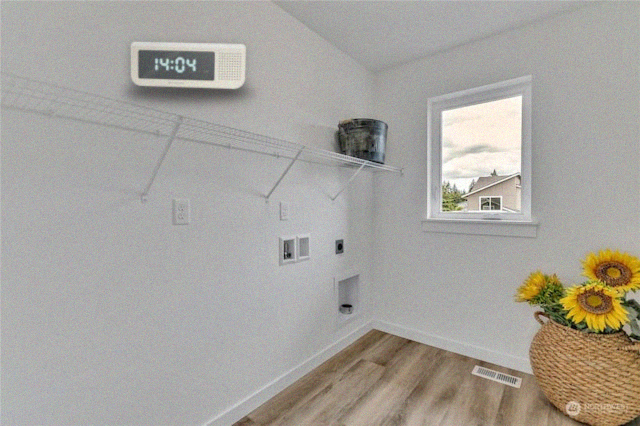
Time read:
h=14 m=4
